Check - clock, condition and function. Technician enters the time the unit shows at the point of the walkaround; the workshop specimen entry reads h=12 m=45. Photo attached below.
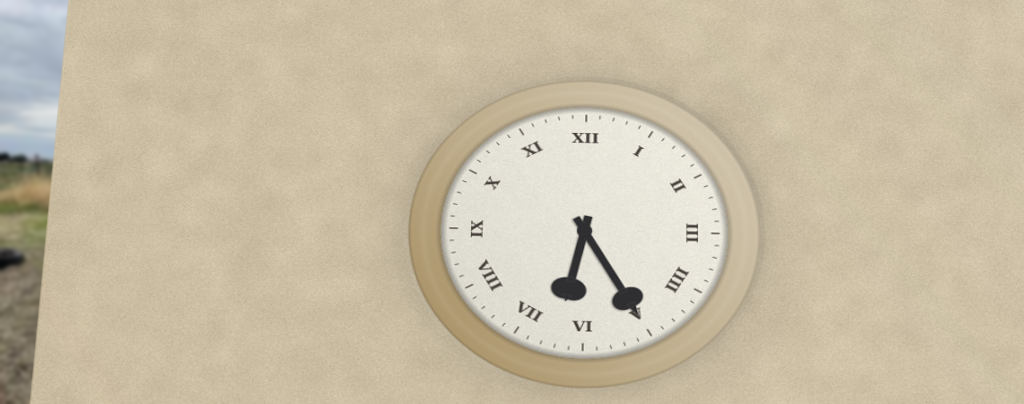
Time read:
h=6 m=25
